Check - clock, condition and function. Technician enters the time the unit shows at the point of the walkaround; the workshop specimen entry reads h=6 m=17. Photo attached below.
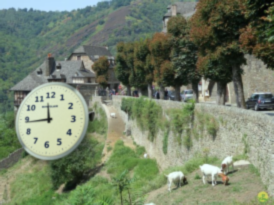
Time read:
h=11 m=44
